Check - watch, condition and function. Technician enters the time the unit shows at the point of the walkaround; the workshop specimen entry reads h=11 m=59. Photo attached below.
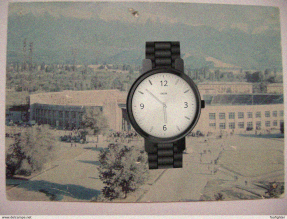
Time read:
h=5 m=52
